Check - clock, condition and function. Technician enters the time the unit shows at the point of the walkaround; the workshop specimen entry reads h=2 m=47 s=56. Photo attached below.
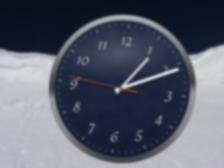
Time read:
h=1 m=10 s=46
